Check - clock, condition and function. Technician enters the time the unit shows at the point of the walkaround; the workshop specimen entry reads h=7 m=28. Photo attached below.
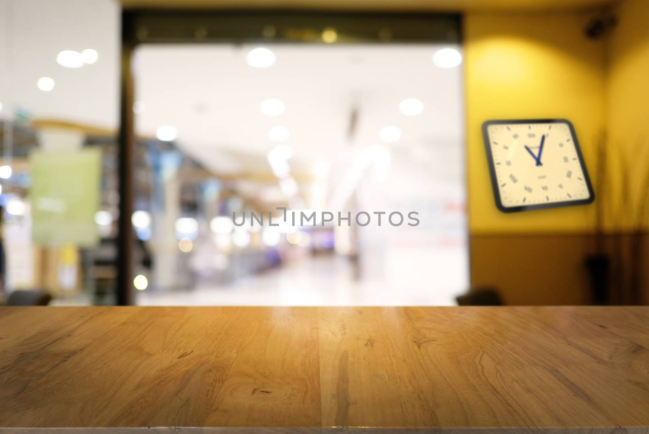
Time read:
h=11 m=4
